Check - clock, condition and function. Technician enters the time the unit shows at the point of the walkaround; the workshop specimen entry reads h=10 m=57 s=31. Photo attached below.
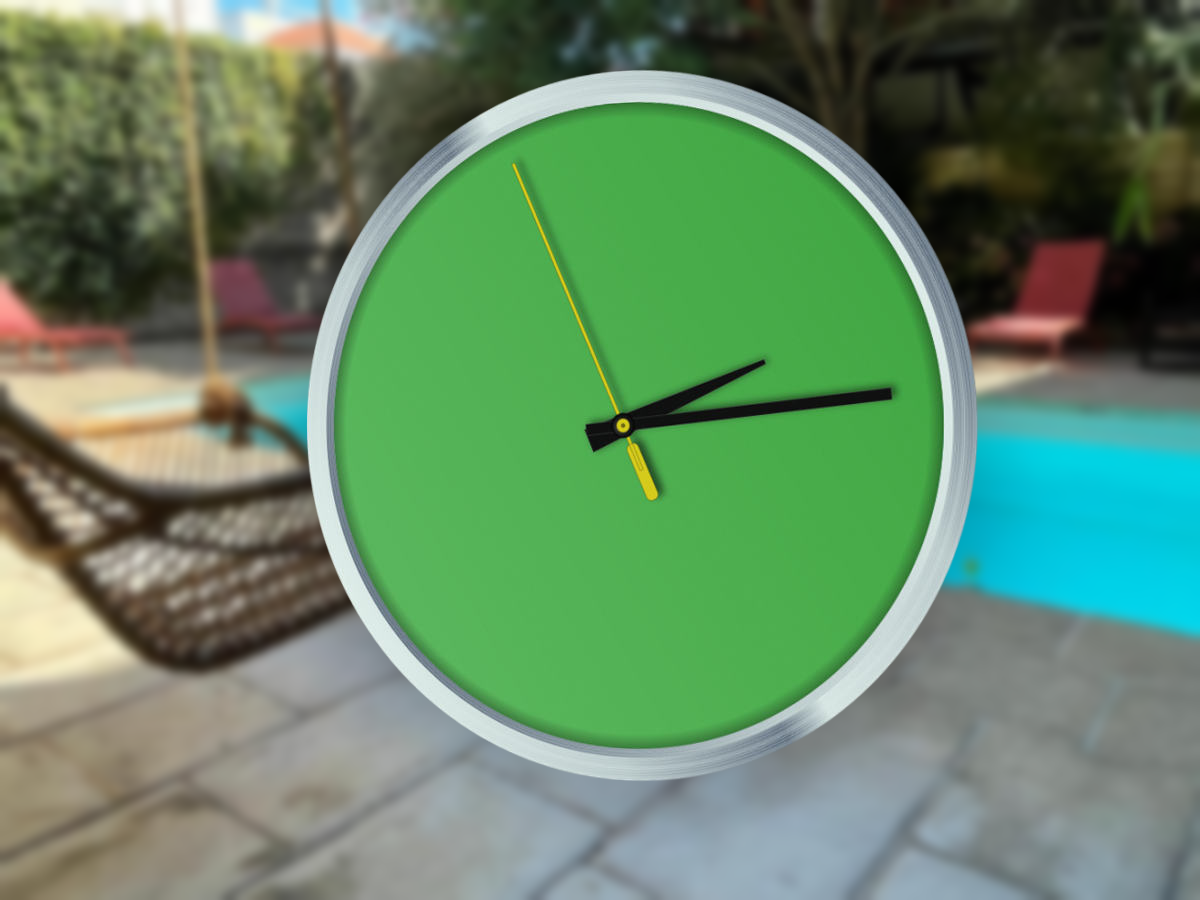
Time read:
h=2 m=13 s=56
